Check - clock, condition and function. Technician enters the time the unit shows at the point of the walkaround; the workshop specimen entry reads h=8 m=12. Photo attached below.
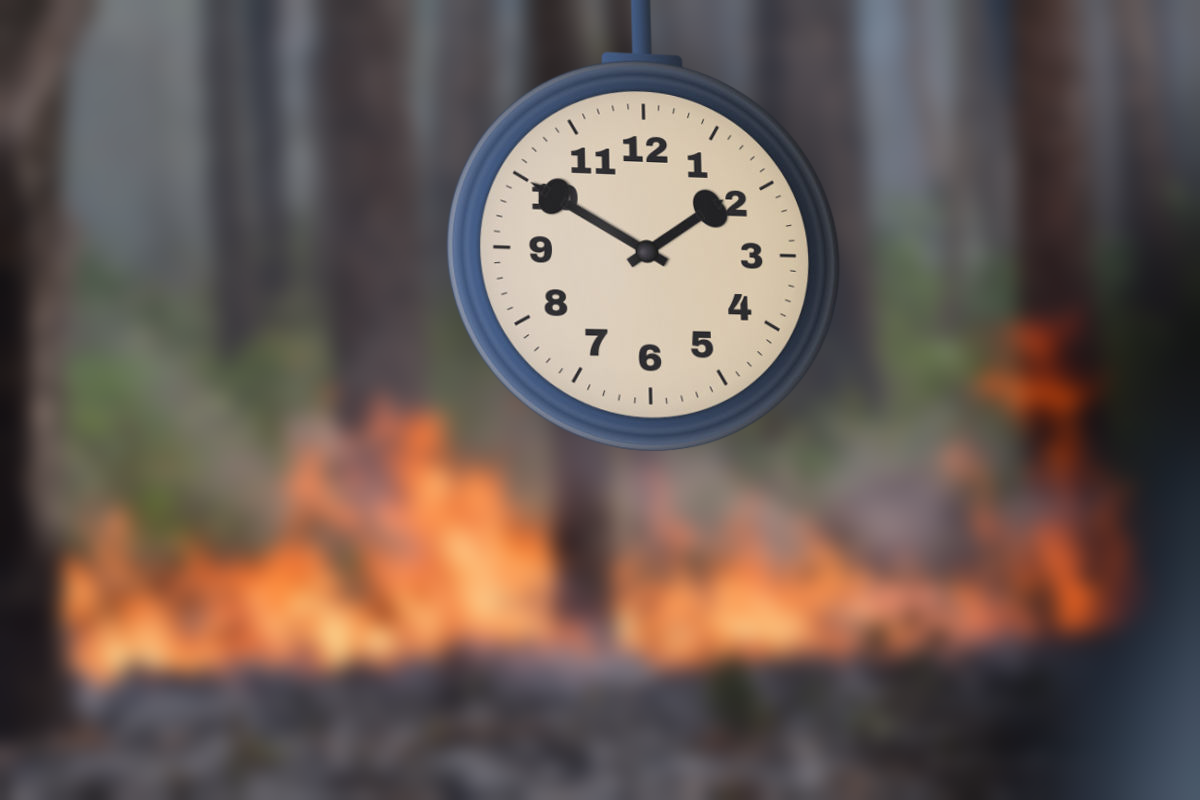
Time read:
h=1 m=50
